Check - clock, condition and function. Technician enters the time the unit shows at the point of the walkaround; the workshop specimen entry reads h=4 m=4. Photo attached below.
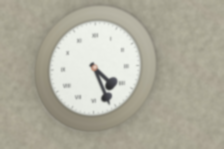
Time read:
h=4 m=26
